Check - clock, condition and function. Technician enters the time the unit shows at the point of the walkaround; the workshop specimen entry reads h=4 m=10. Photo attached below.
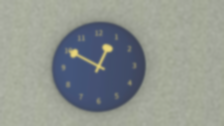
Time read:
h=12 m=50
